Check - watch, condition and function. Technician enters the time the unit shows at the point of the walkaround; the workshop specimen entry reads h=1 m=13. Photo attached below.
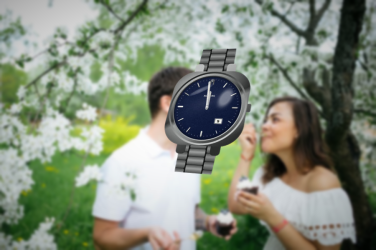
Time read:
h=11 m=59
